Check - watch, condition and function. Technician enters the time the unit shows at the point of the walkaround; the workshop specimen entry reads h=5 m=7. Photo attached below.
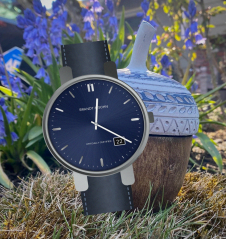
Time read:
h=12 m=21
